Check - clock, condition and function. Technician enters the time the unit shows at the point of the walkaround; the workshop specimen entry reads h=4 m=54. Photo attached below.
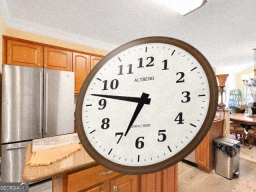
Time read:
h=6 m=47
